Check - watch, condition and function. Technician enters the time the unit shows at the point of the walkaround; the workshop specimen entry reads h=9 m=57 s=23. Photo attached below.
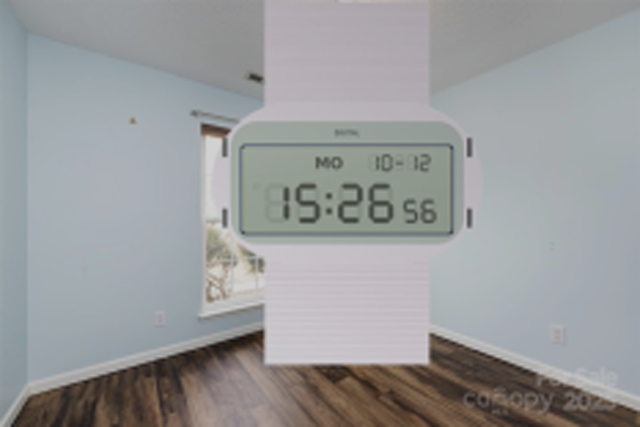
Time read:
h=15 m=26 s=56
